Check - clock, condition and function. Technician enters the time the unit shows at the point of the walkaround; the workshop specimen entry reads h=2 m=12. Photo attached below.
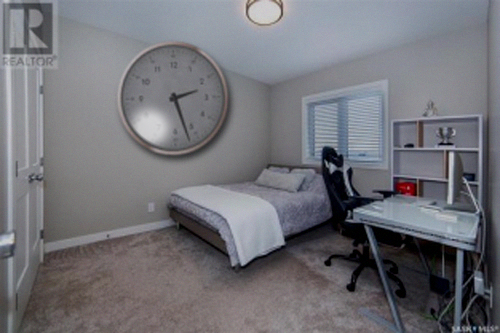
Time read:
h=2 m=27
